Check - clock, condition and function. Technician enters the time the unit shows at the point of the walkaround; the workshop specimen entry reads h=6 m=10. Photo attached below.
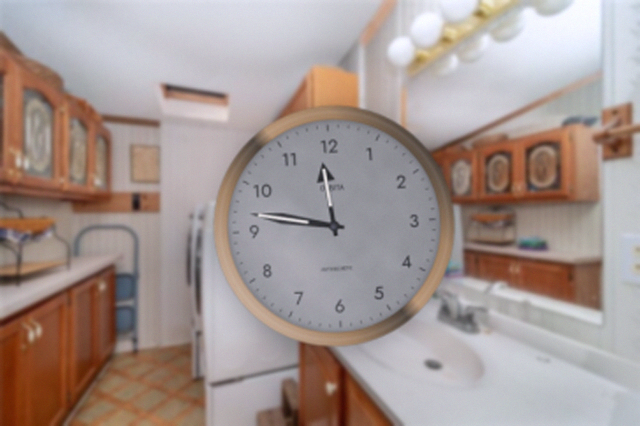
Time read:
h=11 m=47
